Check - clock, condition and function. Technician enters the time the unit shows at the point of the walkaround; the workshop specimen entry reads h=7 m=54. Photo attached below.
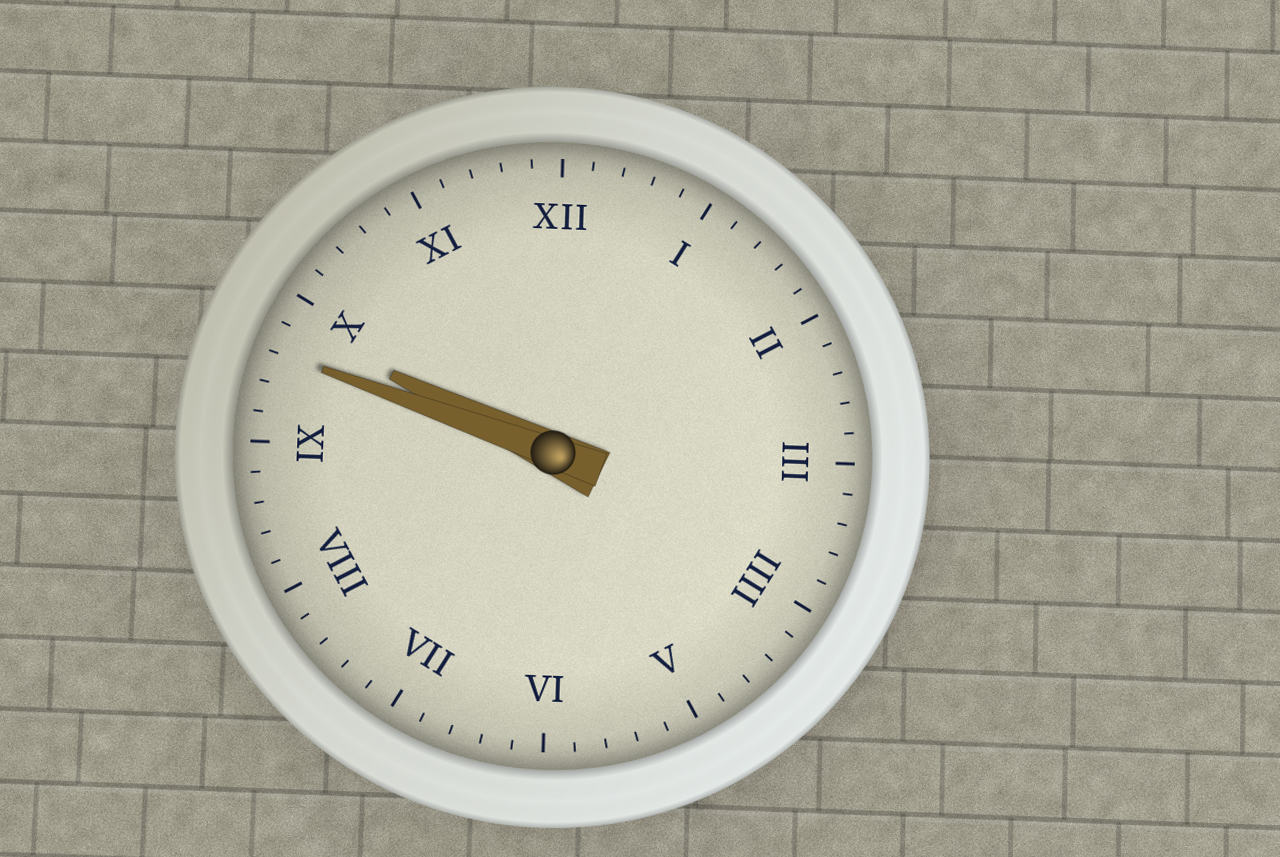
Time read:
h=9 m=48
